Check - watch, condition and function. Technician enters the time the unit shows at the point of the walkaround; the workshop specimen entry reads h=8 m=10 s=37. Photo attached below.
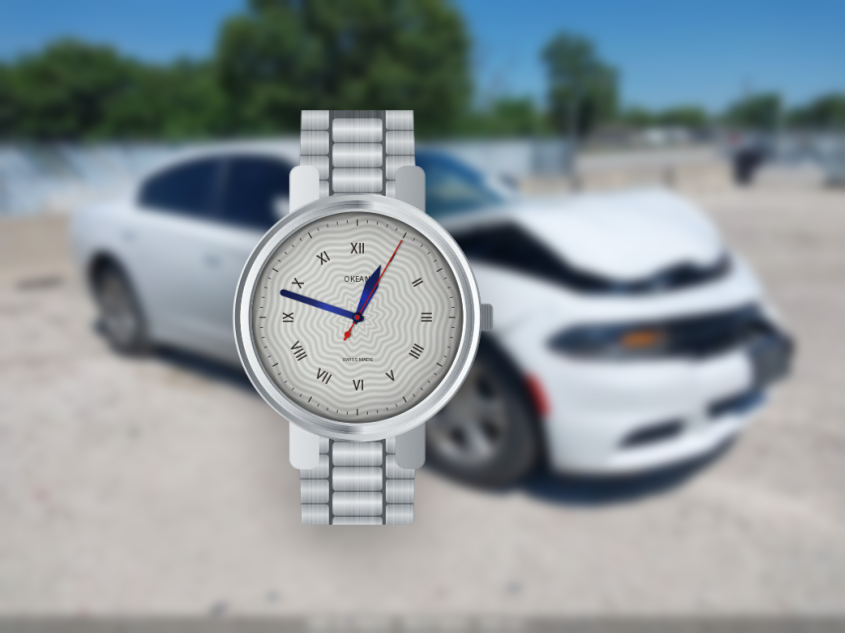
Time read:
h=12 m=48 s=5
